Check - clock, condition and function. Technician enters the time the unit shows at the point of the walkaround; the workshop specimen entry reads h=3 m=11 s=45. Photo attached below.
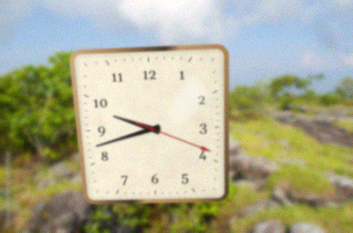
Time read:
h=9 m=42 s=19
